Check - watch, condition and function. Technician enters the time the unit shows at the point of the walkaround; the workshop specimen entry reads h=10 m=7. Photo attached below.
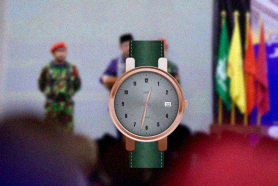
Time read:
h=12 m=32
